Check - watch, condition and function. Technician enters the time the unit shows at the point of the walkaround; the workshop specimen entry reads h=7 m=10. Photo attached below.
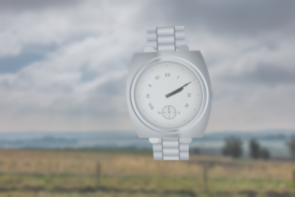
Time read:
h=2 m=10
